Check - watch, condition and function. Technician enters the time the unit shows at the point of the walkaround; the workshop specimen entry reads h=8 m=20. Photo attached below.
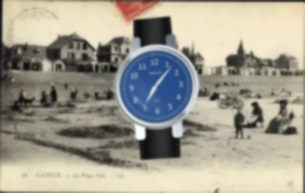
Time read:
h=7 m=7
